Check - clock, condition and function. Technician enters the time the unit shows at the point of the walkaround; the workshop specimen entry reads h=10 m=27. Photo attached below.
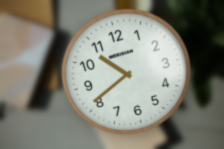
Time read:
h=10 m=41
